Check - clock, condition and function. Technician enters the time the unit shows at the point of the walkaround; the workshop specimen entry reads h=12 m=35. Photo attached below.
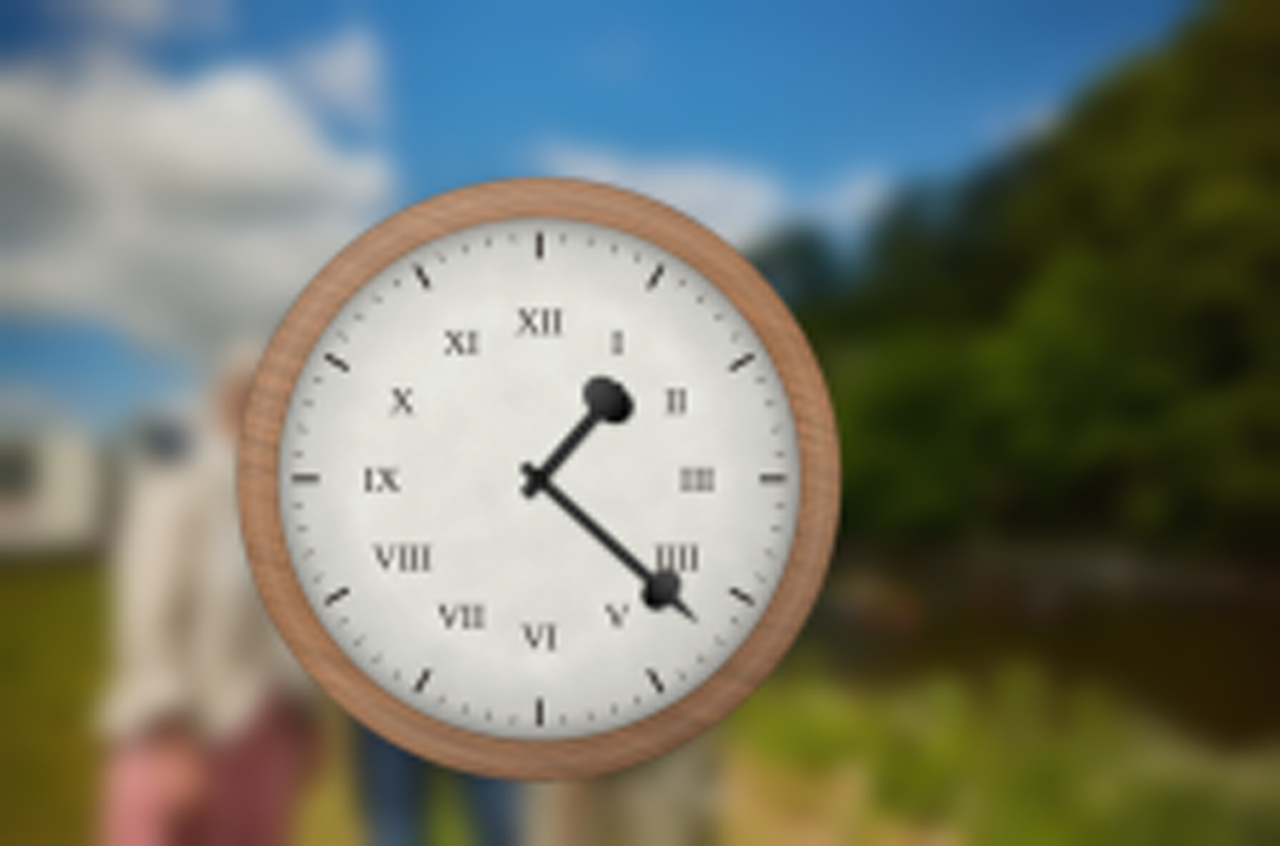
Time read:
h=1 m=22
